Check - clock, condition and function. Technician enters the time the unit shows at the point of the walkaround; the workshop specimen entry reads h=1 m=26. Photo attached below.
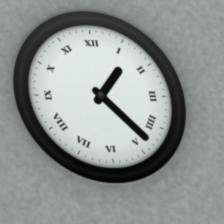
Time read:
h=1 m=23
